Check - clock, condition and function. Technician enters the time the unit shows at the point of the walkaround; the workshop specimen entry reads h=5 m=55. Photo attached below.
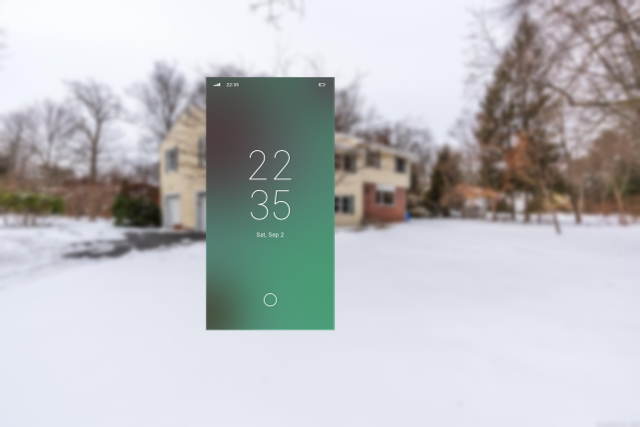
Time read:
h=22 m=35
